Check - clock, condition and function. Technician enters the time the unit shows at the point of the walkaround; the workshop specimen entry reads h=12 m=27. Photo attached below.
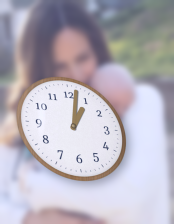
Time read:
h=1 m=2
